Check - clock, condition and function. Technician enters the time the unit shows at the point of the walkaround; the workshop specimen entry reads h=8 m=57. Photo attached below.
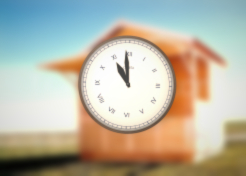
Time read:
h=10 m=59
